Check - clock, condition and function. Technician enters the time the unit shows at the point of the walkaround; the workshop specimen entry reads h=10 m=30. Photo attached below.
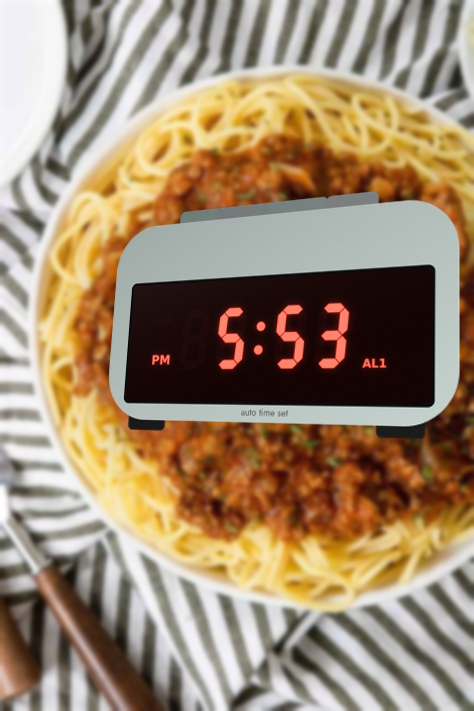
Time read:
h=5 m=53
